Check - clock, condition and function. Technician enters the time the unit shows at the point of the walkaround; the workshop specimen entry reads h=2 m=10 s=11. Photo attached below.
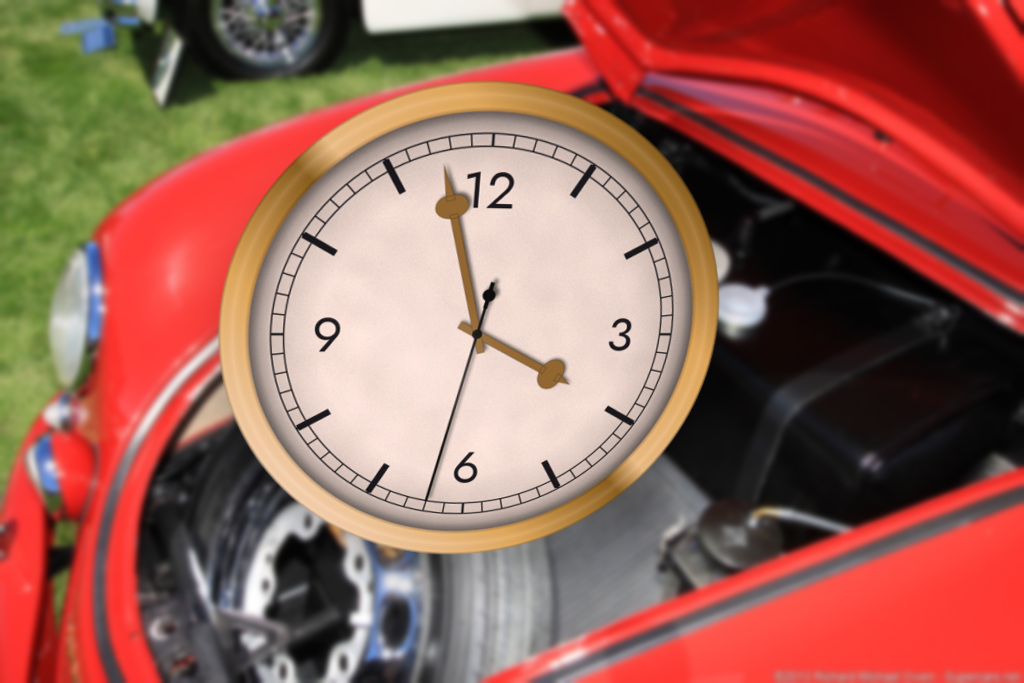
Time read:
h=3 m=57 s=32
